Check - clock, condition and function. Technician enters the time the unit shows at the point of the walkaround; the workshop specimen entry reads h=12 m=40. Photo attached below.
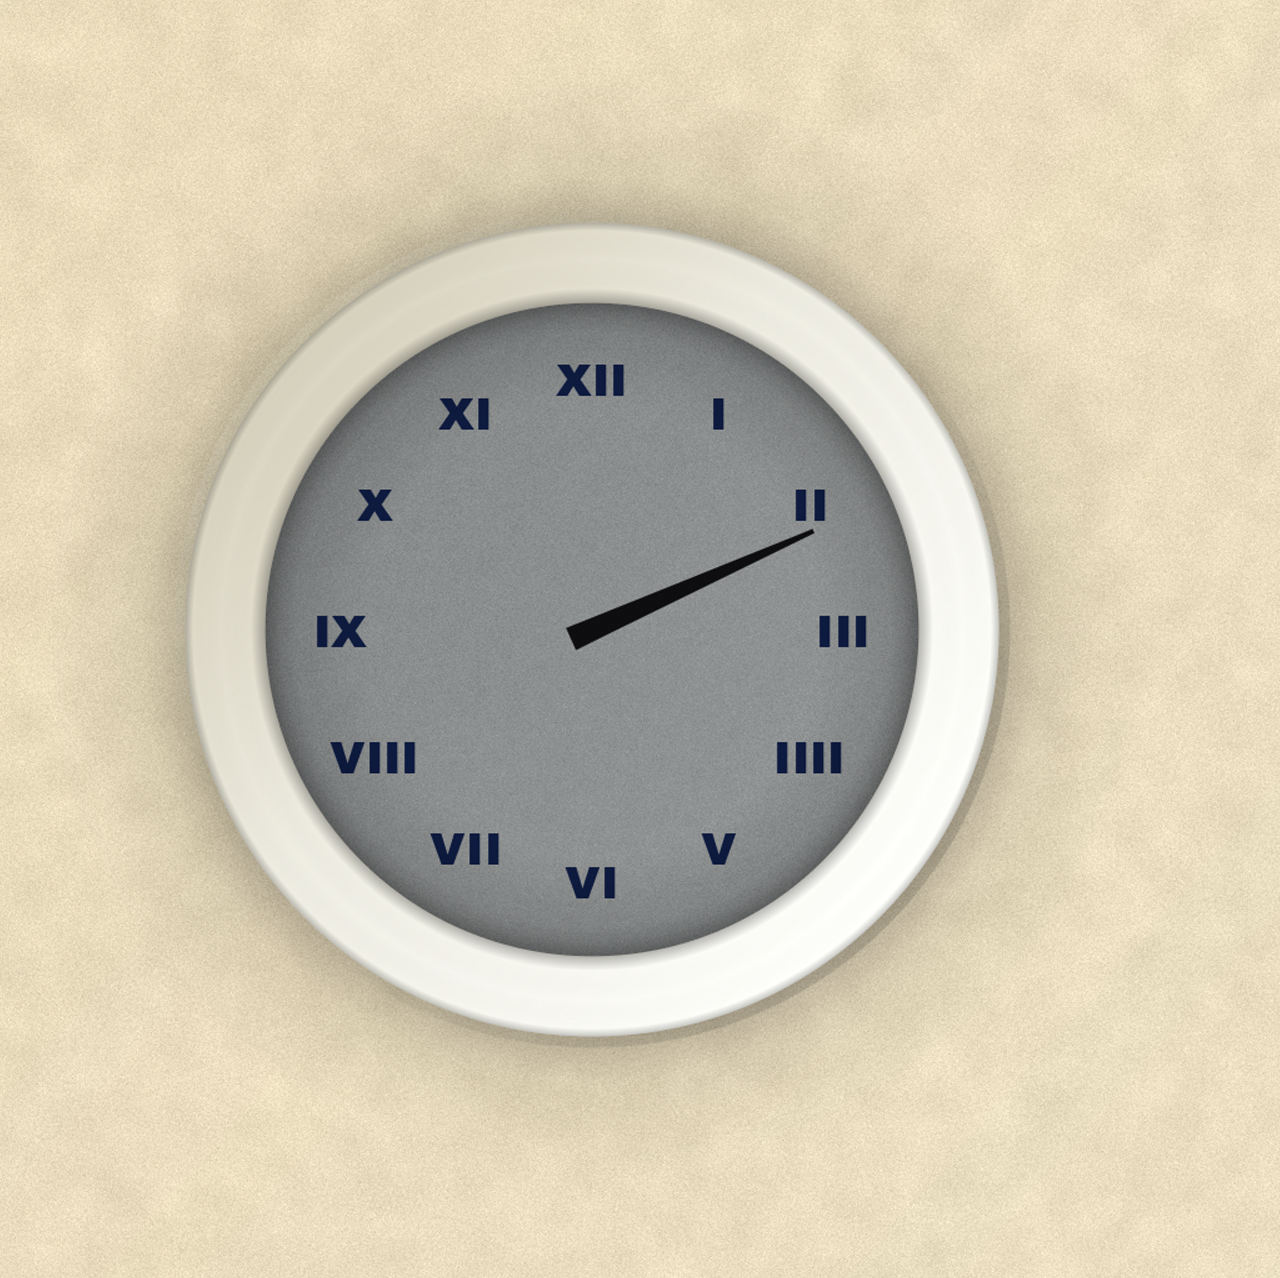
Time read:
h=2 m=11
